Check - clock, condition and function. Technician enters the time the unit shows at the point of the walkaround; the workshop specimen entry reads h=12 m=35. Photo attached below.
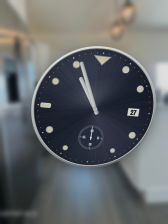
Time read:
h=10 m=56
